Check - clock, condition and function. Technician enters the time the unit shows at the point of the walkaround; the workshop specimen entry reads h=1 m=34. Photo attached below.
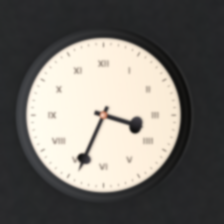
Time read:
h=3 m=34
